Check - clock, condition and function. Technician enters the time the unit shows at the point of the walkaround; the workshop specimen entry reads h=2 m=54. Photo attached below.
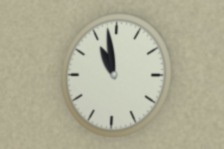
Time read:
h=10 m=58
